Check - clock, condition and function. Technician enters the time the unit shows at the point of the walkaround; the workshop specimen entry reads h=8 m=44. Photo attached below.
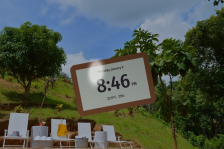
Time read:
h=8 m=46
